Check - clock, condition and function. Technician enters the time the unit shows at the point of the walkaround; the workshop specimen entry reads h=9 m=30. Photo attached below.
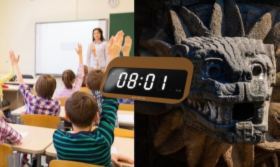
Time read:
h=8 m=1
